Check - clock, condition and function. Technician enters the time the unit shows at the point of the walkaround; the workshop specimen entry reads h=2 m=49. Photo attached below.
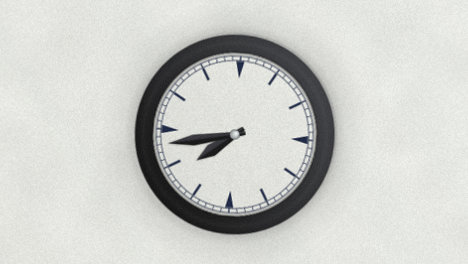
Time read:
h=7 m=43
